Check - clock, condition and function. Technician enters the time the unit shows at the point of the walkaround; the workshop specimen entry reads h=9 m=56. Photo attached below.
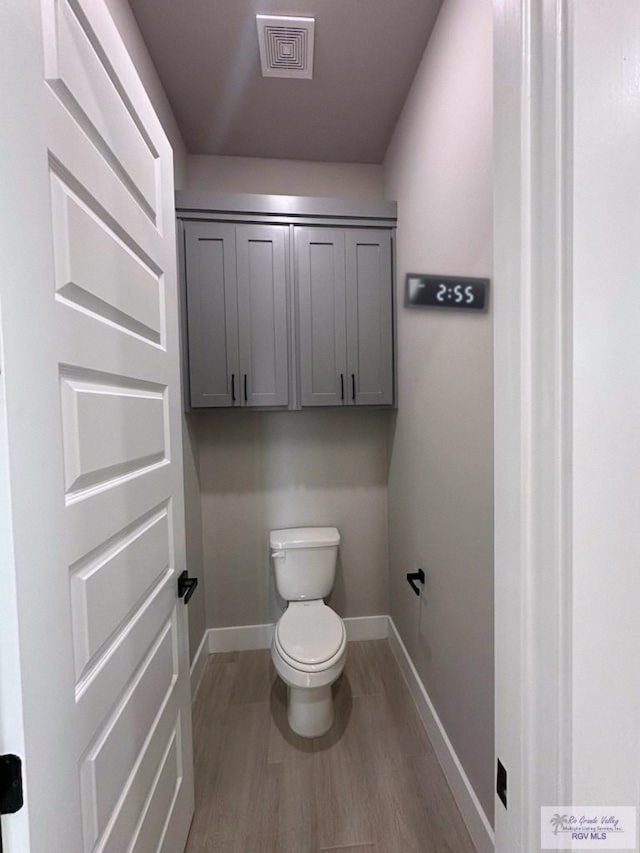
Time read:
h=2 m=55
